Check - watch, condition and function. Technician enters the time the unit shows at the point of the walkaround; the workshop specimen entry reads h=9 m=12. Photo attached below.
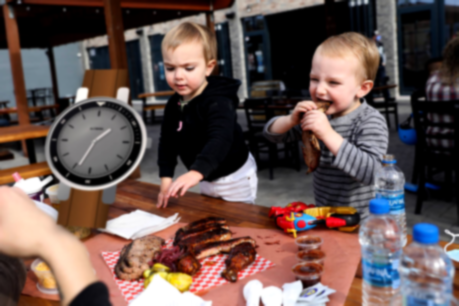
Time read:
h=1 m=34
